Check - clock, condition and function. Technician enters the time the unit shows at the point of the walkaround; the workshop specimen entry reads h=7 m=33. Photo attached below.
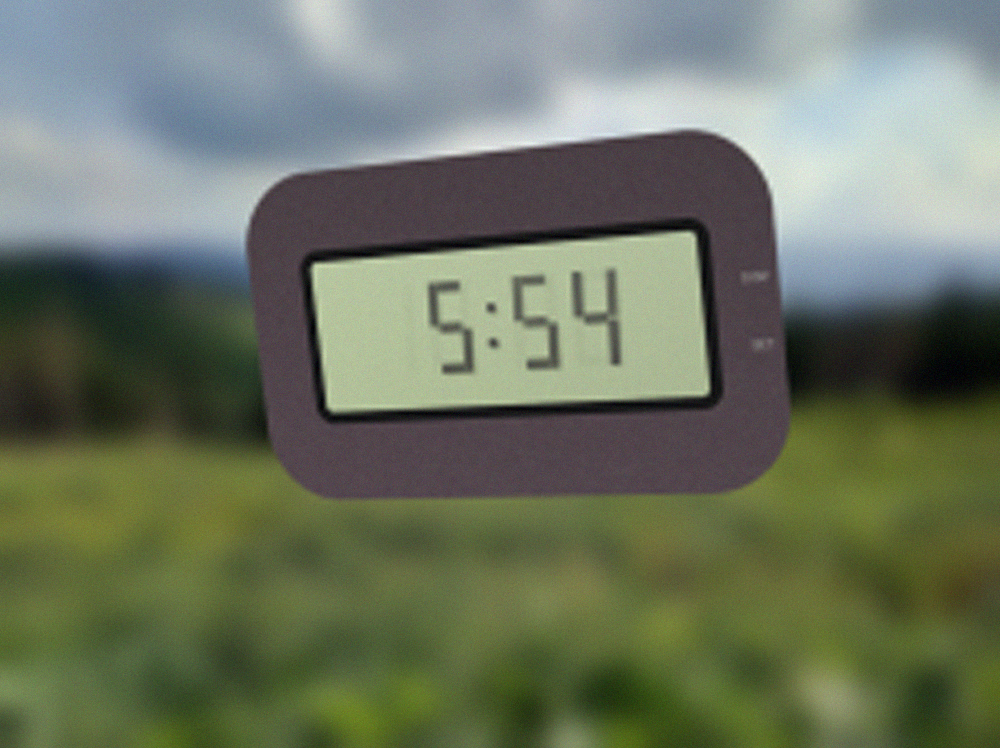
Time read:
h=5 m=54
